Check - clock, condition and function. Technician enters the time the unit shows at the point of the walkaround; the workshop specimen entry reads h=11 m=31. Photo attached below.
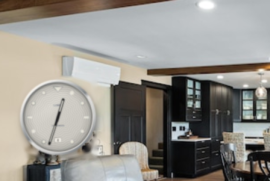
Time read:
h=12 m=33
